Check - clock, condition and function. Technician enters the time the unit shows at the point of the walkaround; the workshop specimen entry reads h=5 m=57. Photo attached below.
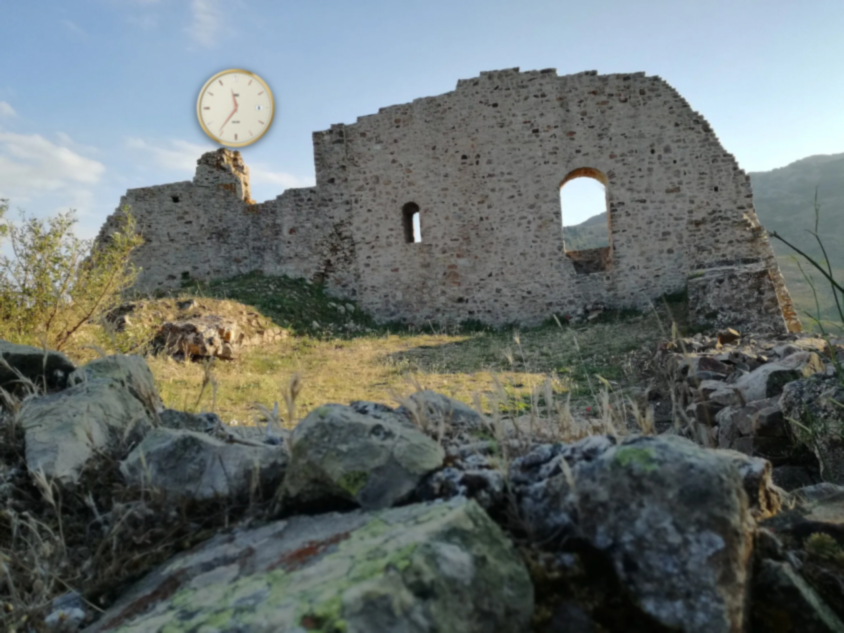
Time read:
h=11 m=36
